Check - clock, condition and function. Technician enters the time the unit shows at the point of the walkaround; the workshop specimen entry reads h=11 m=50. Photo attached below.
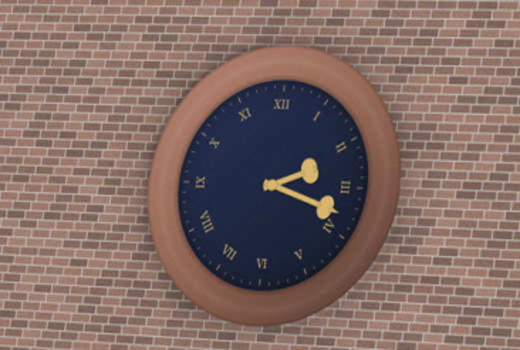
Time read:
h=2 m=18
